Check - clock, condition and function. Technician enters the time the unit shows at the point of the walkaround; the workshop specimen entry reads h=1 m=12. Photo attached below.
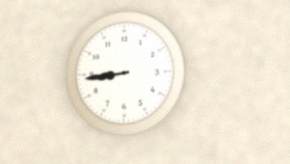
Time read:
h=8 m=44
